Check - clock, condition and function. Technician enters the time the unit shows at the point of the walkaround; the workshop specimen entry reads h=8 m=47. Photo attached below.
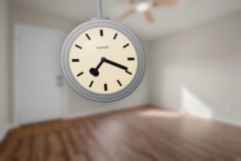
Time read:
h=7 m=19
